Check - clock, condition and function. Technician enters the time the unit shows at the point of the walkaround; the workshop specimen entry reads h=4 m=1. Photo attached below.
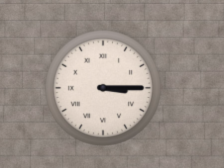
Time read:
h=3 m=15
